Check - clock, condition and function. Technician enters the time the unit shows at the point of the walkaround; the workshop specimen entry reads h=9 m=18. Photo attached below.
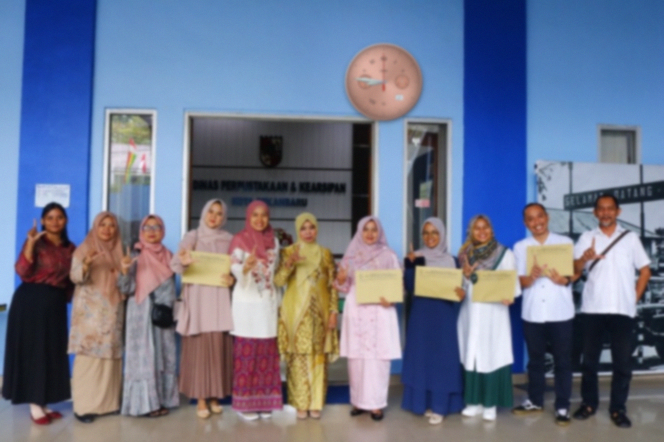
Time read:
h=8 m=46
